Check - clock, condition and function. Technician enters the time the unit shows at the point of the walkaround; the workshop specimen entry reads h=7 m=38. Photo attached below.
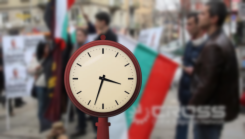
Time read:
h=3 m=33
